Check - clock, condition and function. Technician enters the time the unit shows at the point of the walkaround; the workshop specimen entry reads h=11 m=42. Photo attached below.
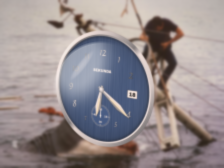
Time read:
h=6 m=21
